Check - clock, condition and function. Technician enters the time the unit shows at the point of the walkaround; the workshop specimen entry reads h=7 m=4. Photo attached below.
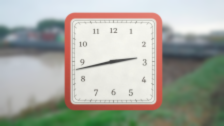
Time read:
h=2 m=43
